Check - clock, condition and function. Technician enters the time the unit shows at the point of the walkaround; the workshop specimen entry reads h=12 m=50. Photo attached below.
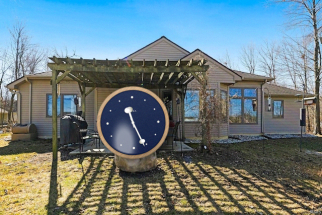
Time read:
h=11 m=26
